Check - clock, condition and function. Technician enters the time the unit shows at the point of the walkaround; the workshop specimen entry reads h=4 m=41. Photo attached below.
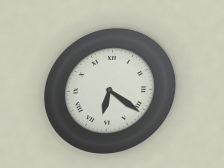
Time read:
h=6 m=21
